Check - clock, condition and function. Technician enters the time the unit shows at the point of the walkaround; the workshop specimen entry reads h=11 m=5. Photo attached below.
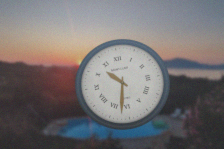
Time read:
h=10 m=32
